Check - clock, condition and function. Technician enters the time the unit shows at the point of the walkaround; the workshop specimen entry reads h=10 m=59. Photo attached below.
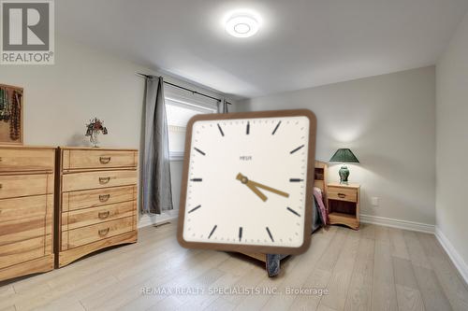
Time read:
h=4 m=18
